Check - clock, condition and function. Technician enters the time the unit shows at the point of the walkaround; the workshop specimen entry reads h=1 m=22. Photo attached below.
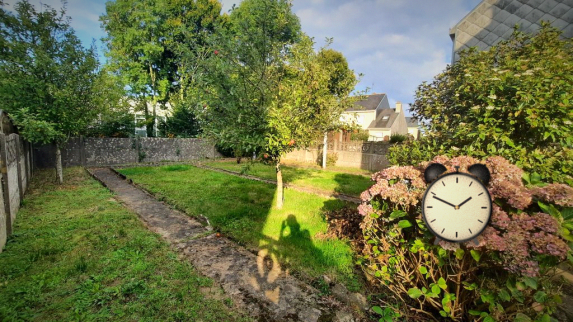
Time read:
h=1 m=49
